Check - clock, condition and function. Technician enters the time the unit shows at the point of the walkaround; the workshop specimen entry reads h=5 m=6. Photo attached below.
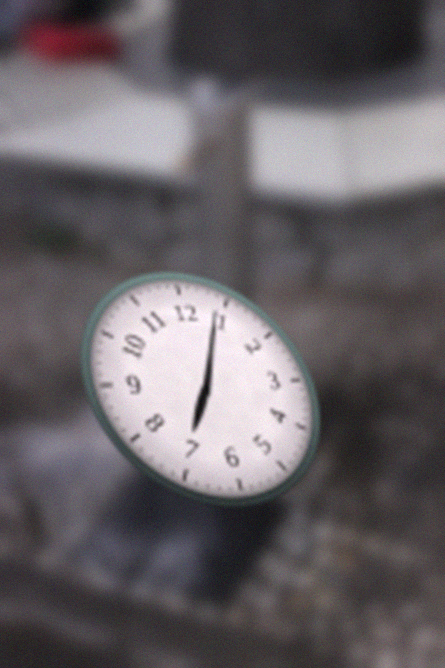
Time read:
h=7 m=4
